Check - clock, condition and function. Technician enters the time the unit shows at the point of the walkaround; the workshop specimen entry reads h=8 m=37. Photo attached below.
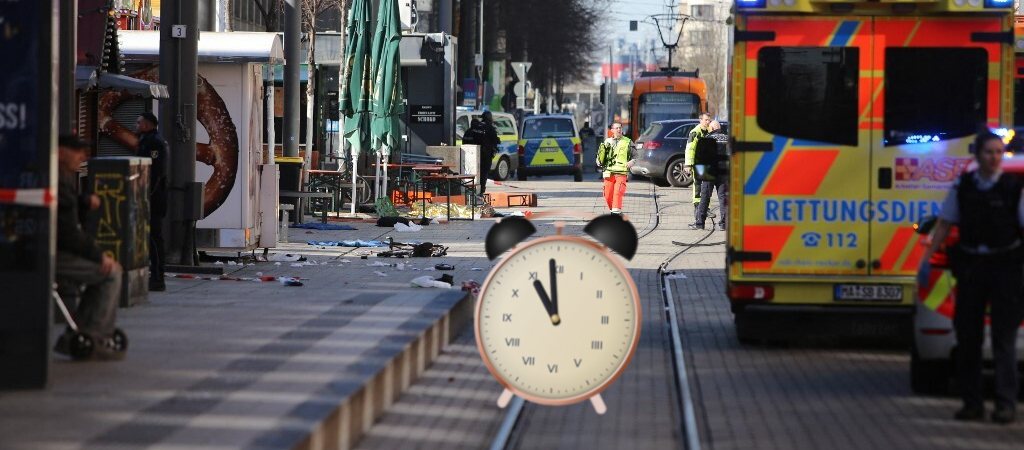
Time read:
h=10 m=59
